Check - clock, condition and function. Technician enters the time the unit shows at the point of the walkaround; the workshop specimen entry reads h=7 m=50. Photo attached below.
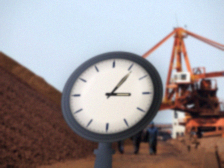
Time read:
h=3 m=6
